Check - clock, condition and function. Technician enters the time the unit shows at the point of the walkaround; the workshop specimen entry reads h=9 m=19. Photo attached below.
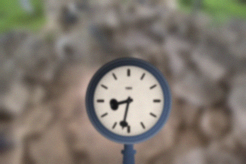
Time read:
h=8 m=32
